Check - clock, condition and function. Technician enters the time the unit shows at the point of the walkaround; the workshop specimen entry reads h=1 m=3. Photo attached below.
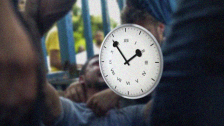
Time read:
h=1 m=54
